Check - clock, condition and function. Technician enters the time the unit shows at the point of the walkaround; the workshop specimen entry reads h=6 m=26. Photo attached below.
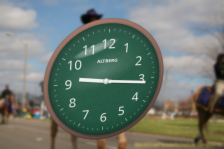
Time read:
h=9 m=16
